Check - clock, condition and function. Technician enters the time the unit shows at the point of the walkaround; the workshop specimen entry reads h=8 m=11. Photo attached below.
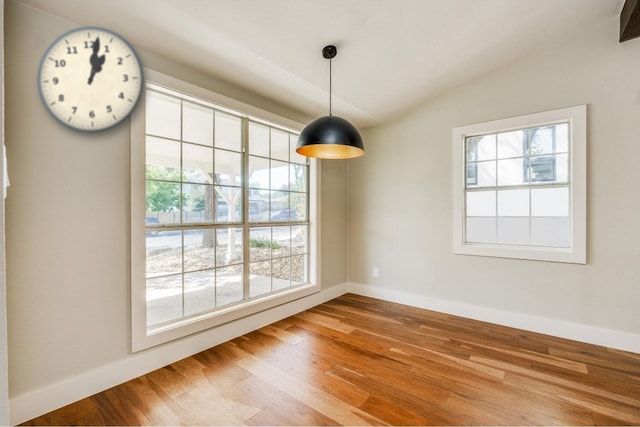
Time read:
h=1 m=2
